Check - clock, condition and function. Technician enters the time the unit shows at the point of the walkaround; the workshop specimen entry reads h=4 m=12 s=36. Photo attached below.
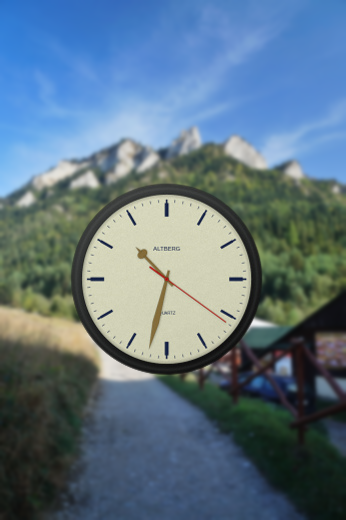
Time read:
h=10 m=32 s=21
